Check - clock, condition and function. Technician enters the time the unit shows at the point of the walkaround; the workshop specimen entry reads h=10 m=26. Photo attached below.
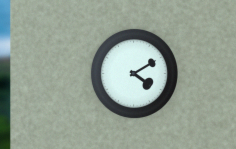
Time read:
h=4 m=10
